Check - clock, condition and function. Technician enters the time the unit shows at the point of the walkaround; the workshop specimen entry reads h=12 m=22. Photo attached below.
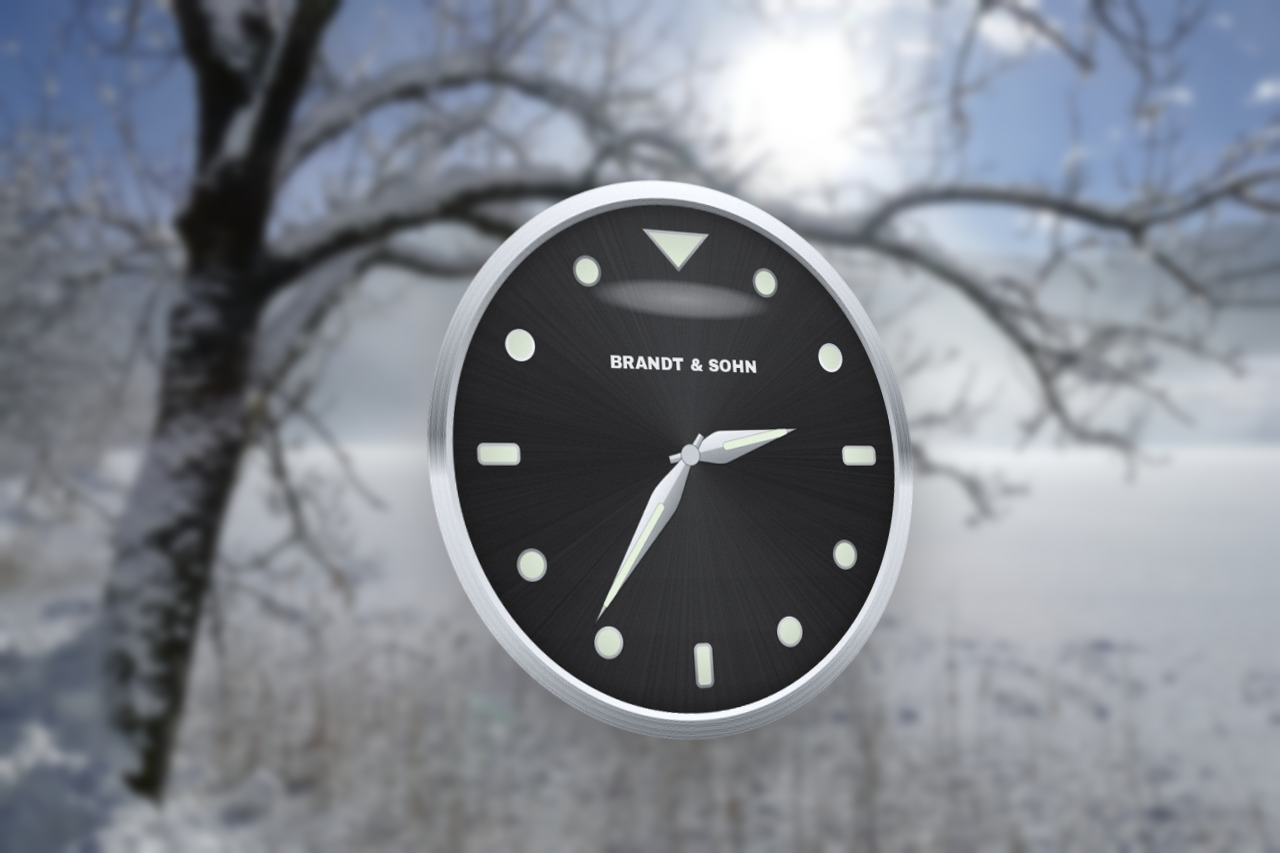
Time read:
h=2 m=36
